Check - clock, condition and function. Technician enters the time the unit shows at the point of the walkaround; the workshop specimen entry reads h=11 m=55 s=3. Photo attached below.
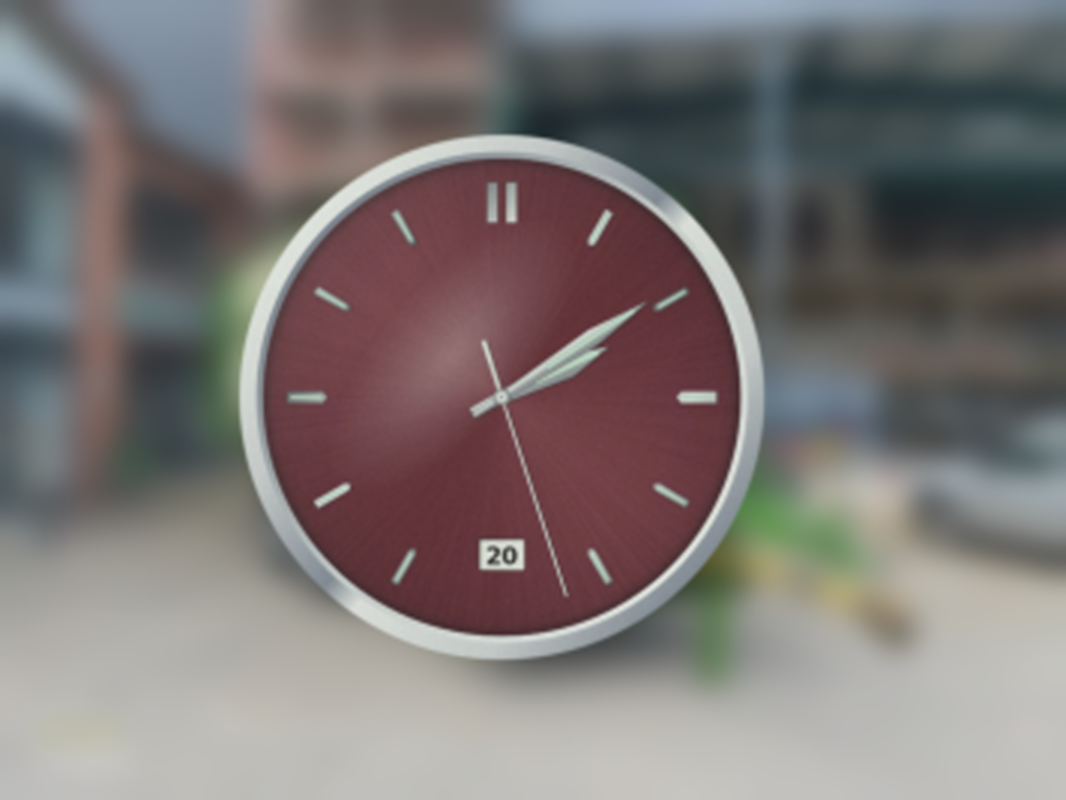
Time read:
h=2 m=9 s=27
